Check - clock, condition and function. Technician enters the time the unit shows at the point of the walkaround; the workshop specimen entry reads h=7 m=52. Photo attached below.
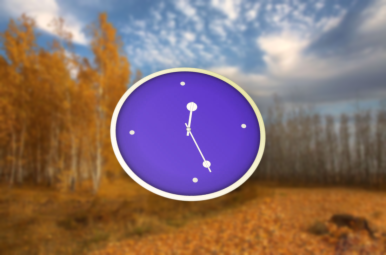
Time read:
h=12 m=27
